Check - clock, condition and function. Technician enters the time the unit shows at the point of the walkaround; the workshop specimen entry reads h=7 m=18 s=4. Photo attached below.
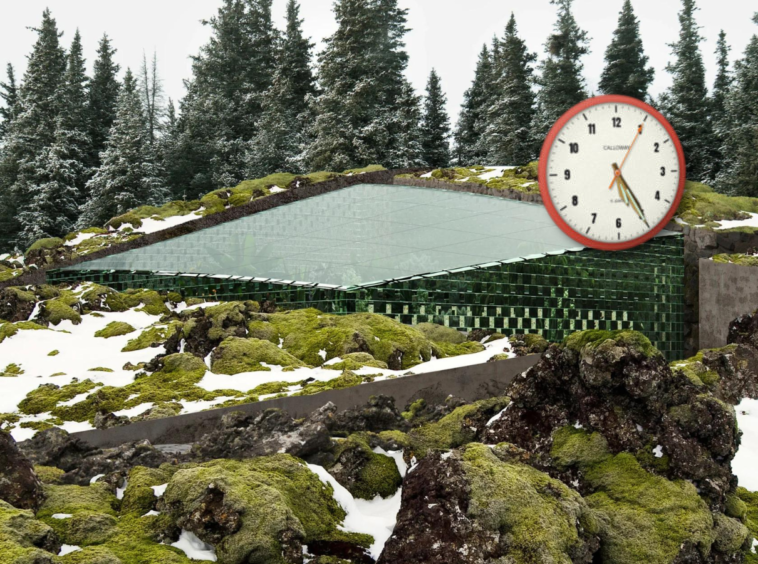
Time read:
h=5 m=25 s=5
